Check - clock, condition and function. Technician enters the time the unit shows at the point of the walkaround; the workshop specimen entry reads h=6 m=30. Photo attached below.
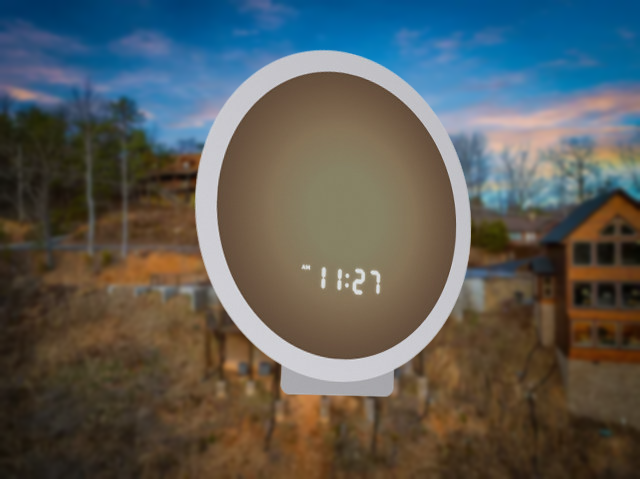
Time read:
h=11 m=27
